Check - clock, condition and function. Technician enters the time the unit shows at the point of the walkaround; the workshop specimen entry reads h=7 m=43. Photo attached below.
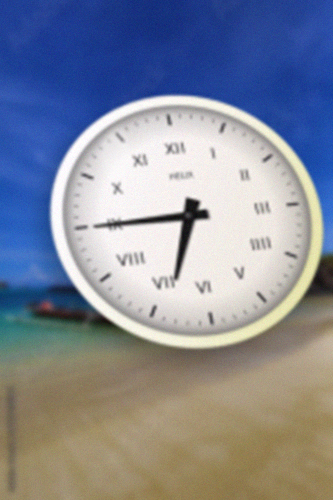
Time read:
h=6 m=45
